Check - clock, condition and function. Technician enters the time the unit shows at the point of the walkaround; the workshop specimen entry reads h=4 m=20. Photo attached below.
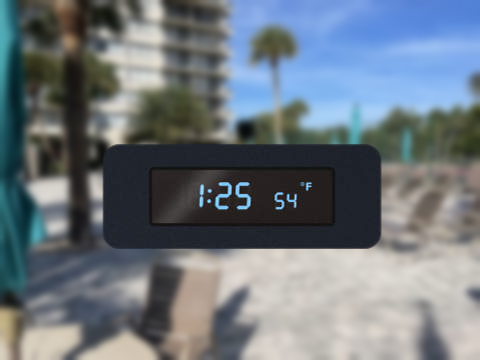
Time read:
h=1 m=25
